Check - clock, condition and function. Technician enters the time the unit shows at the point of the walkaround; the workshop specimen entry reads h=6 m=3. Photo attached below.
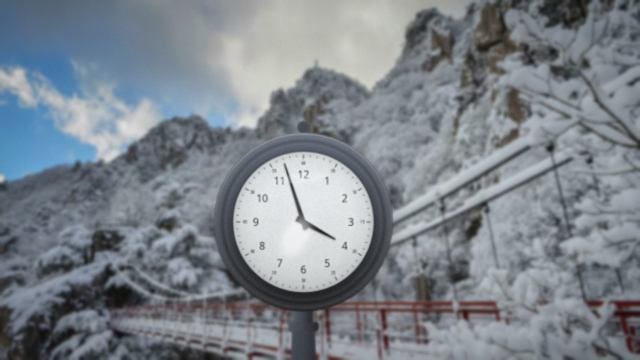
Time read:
h=3 m=57
